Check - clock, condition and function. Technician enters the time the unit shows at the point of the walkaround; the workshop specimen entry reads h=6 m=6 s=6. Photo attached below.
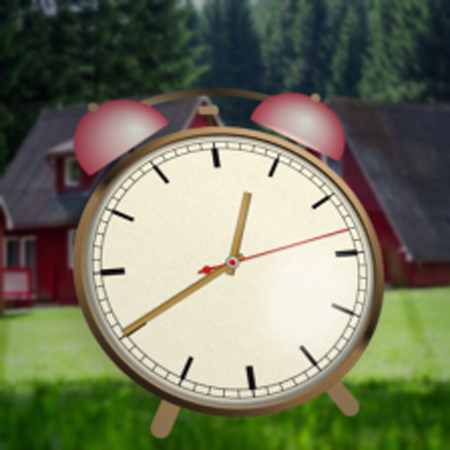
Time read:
h=12 m=40 s=13
